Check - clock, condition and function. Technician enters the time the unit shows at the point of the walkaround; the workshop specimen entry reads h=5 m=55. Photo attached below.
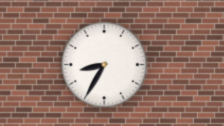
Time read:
h=8 m=35
